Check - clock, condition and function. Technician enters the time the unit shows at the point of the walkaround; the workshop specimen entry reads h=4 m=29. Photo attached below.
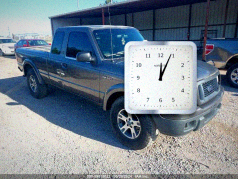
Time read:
h=12 m=4
